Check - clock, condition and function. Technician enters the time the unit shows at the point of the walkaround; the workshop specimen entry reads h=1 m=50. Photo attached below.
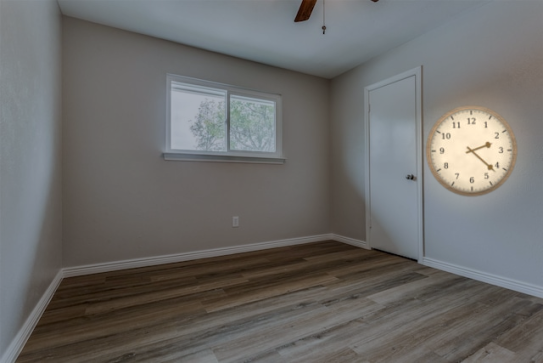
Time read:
h=2 m=22
